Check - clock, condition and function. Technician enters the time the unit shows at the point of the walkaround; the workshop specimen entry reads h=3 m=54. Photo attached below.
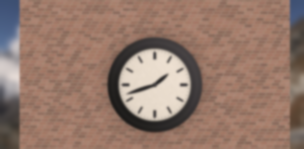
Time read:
h=1 m=42
